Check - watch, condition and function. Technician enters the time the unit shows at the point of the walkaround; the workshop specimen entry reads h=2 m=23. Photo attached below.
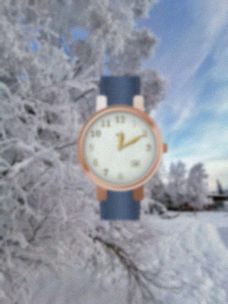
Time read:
h=12 m=10
